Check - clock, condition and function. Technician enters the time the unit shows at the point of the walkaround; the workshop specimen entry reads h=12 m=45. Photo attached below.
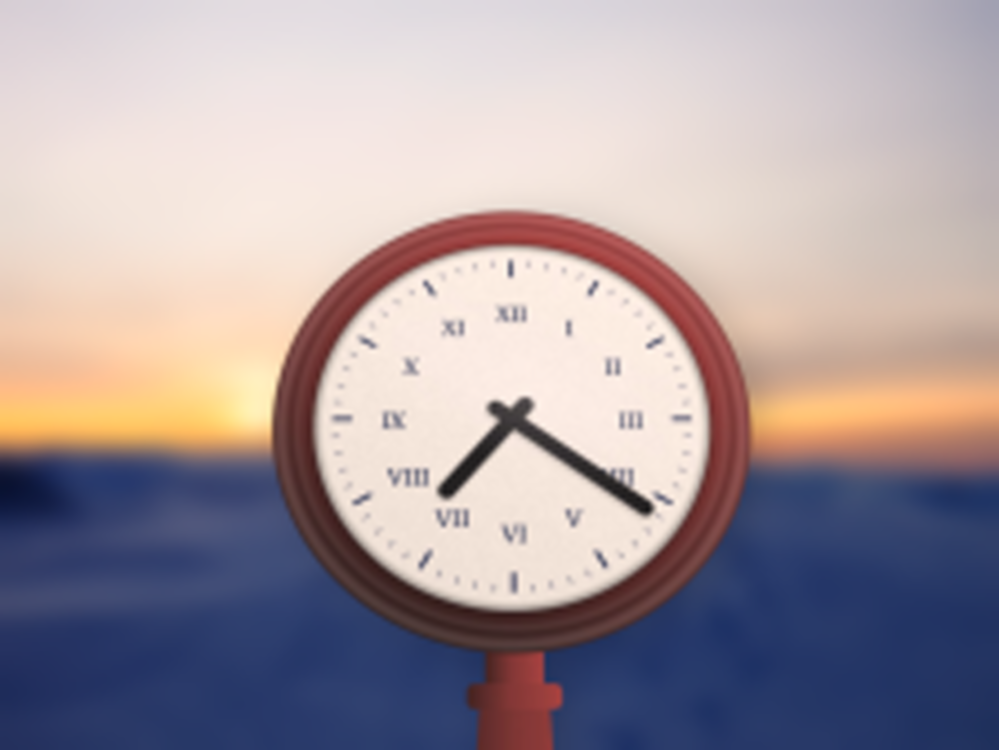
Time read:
h=7 m=21
